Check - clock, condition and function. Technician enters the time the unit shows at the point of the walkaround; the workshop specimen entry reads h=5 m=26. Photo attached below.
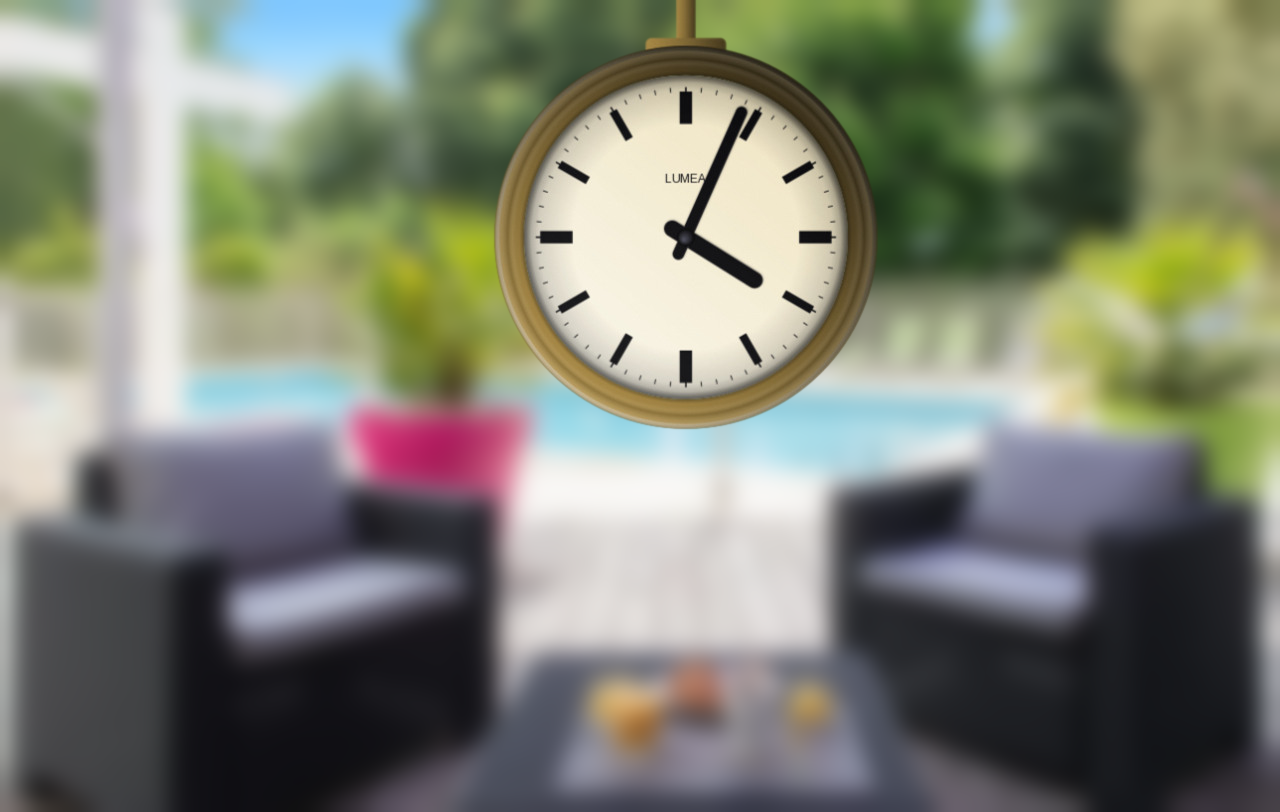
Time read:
h=4 m=4
